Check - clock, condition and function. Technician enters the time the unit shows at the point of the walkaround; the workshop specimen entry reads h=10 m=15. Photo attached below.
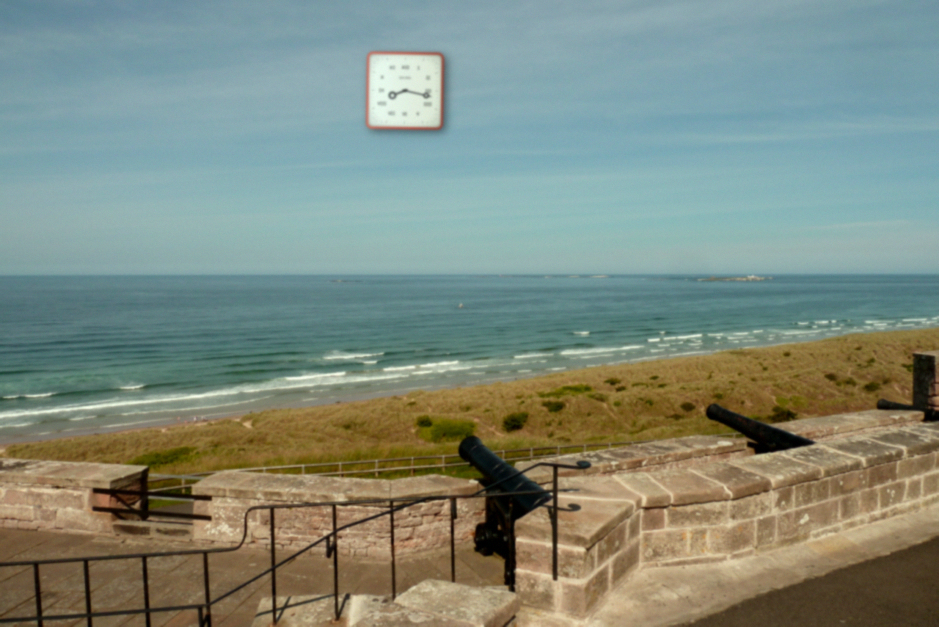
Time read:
h=8 m=17
